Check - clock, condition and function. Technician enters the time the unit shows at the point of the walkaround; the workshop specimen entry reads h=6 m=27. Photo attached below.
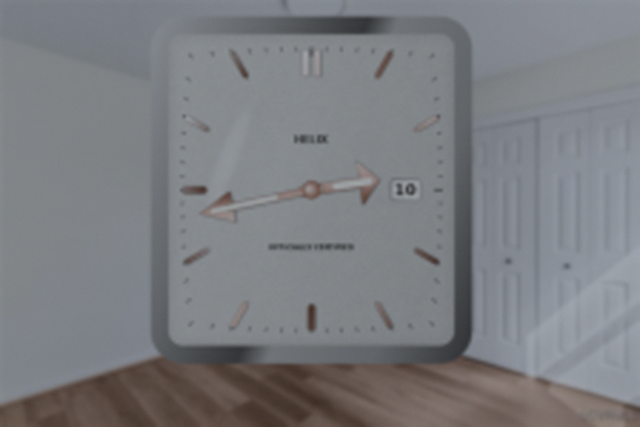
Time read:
h=2 m=43
